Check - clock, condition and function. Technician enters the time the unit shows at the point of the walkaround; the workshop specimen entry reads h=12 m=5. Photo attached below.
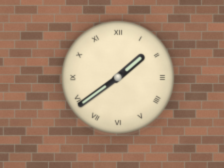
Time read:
h=1 m=39
